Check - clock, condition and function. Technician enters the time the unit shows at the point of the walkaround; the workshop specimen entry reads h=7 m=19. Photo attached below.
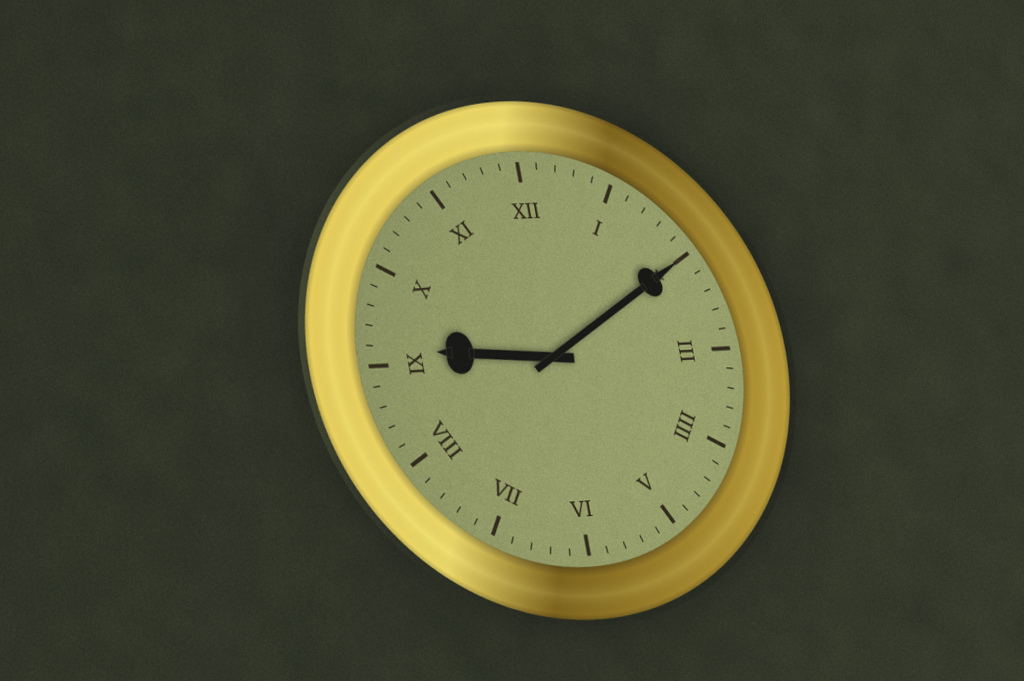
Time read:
h=9 m=10
